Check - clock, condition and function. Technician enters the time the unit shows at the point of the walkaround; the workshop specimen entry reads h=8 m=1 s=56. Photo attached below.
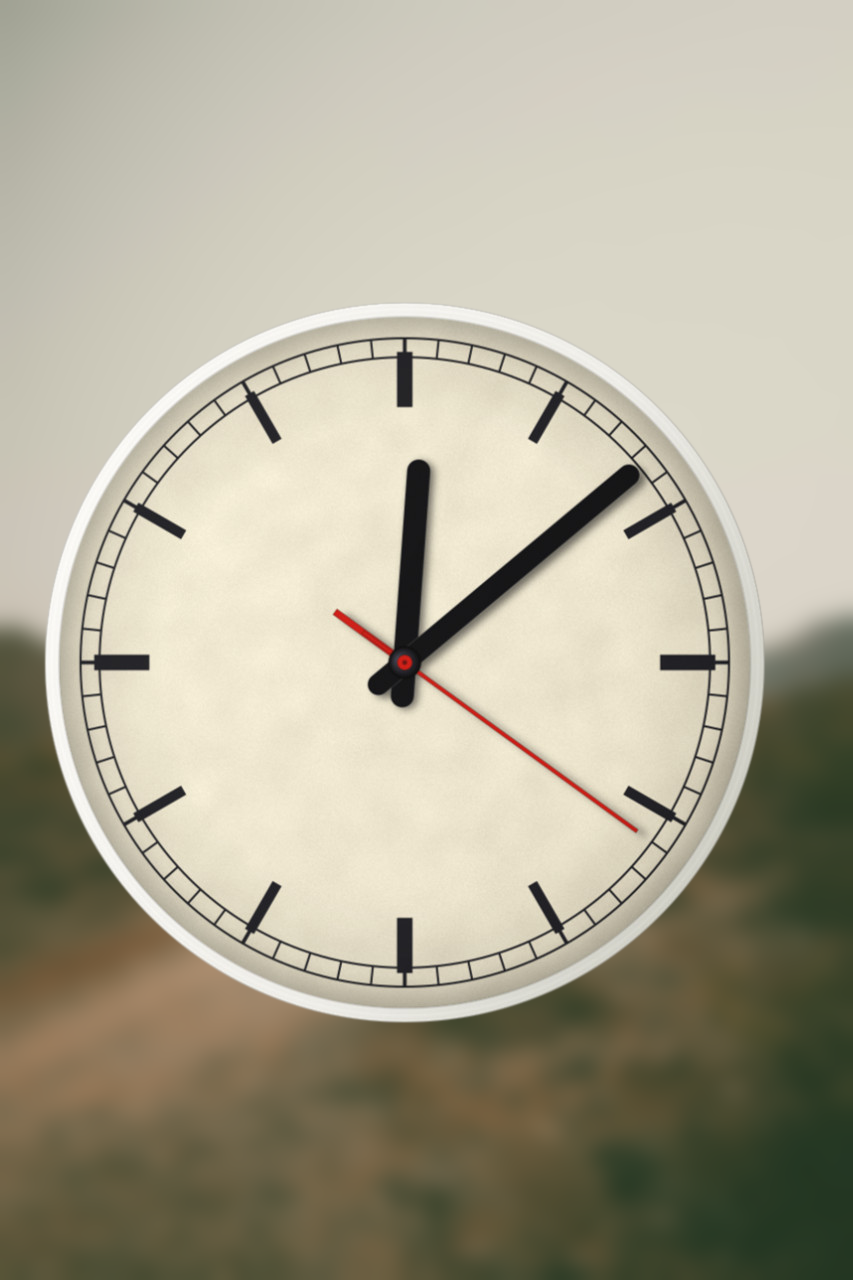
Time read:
h=12 m=8 s=21
